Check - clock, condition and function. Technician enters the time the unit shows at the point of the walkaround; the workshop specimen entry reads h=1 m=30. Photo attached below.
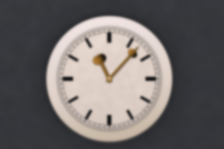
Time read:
h=11 m=7
